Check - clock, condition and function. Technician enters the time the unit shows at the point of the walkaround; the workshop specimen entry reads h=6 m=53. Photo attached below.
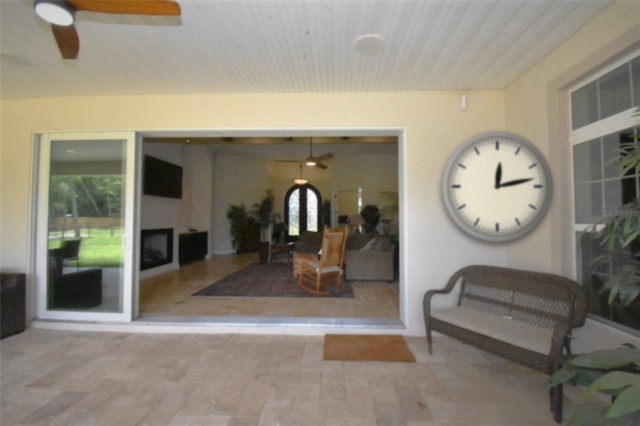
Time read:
h=12 m=13
